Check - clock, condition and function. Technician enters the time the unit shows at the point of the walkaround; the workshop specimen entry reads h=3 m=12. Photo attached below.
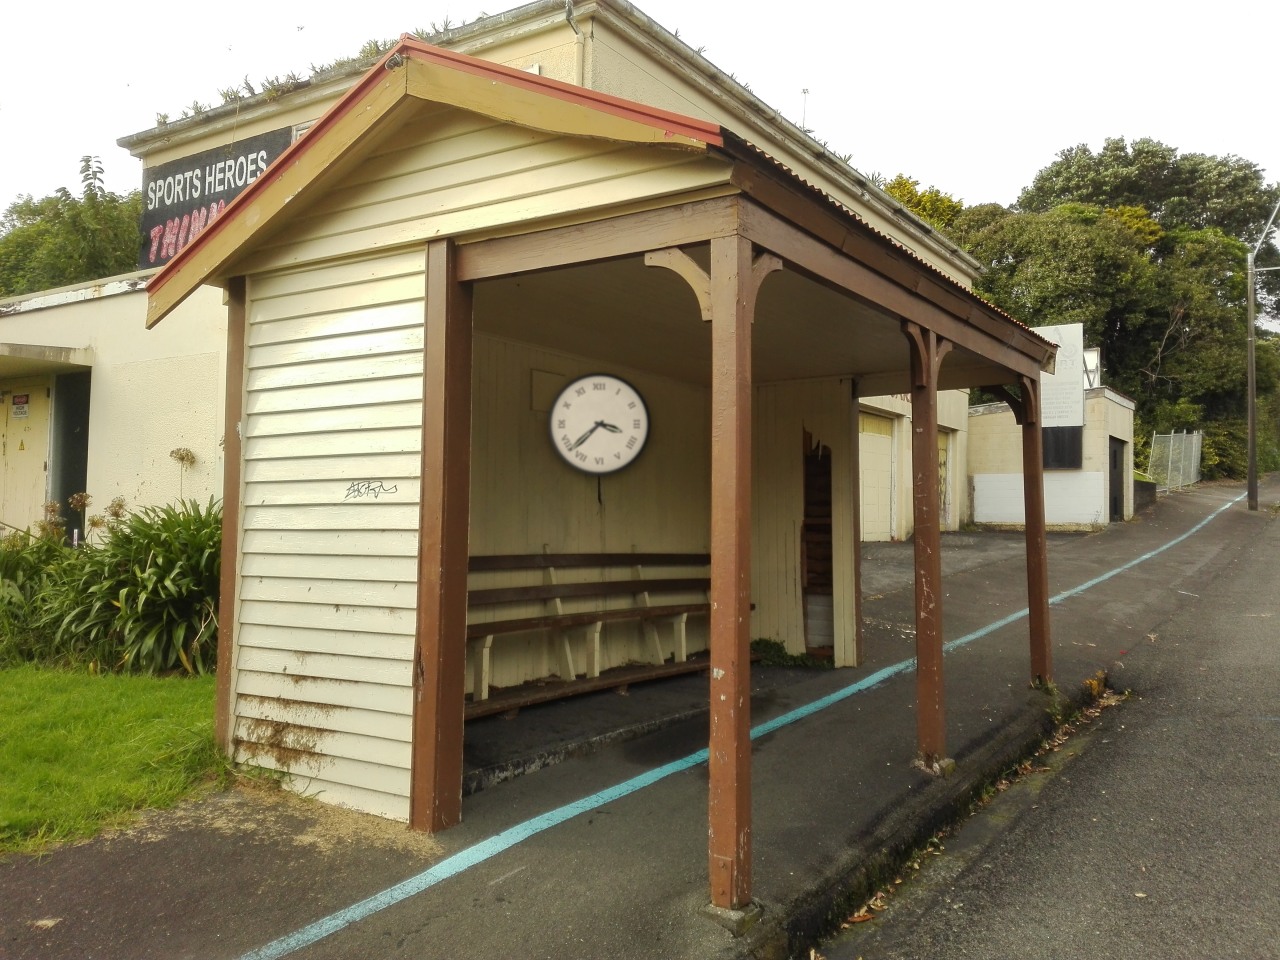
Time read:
h=3 m=38
